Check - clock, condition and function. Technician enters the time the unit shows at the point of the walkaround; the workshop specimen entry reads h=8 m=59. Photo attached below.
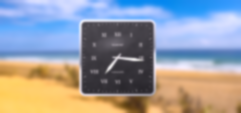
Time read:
h=7 m=16
